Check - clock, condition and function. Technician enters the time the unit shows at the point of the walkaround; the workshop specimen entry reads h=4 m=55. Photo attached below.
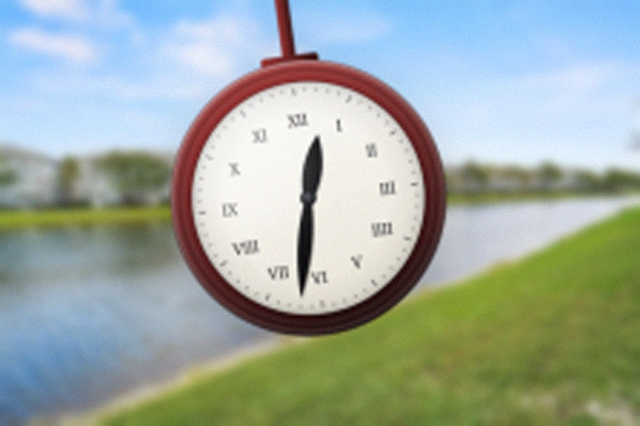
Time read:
h=12 m=32
